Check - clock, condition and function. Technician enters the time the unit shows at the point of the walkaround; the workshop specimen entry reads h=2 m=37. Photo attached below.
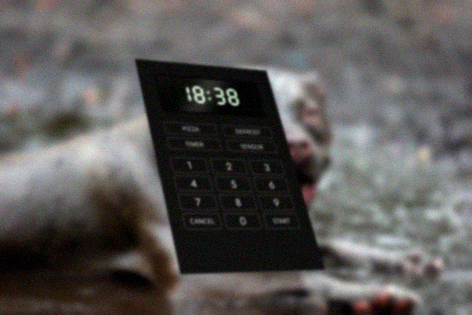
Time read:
h=18 m=38
